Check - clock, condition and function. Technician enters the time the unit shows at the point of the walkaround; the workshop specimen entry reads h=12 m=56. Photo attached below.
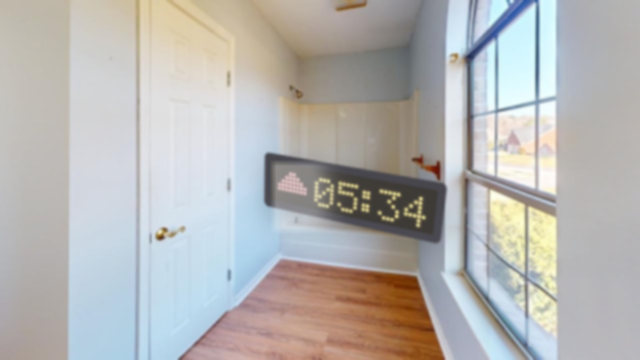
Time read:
h=5 m=34
